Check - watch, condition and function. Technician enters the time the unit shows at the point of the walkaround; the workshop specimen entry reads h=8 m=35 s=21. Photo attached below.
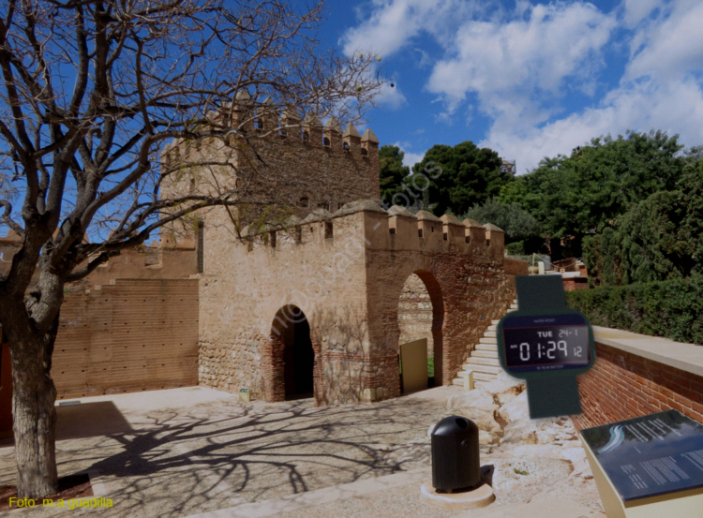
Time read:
h=1 m=29 s=12
